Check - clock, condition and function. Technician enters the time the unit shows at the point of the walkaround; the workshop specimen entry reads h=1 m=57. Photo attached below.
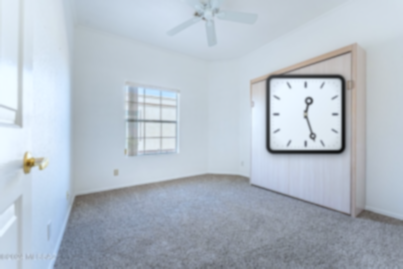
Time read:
h=12 m=27
